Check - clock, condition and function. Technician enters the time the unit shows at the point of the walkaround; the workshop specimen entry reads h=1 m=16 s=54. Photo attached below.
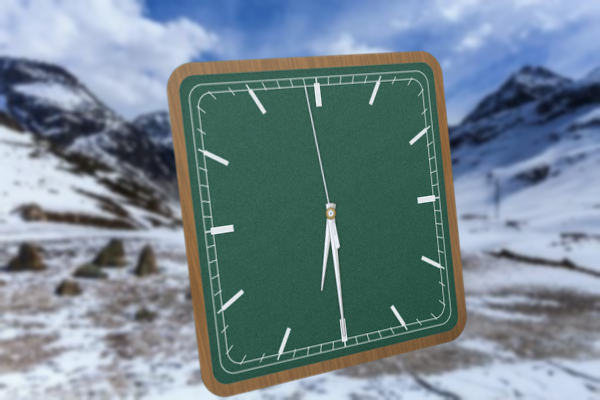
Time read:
h=6 m=29 s=59
